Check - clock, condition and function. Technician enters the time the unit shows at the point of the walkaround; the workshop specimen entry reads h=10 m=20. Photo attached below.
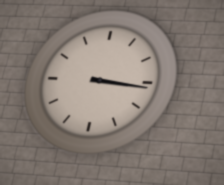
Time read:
h=3 m=16
